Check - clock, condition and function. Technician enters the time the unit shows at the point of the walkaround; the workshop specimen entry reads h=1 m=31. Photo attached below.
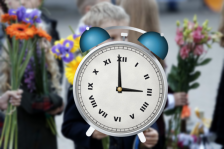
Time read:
h=2 m=59
